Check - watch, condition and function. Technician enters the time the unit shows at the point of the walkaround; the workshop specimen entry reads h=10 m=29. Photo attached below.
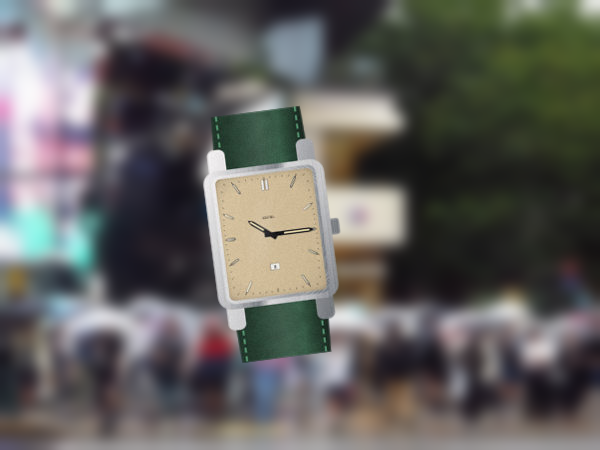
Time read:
h=10 m=15
